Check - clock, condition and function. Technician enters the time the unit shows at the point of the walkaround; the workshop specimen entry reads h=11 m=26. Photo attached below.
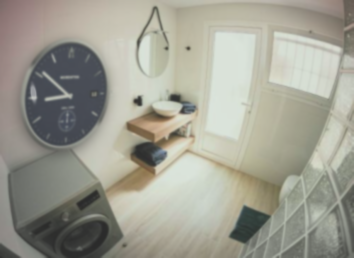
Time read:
h=8 m=51
